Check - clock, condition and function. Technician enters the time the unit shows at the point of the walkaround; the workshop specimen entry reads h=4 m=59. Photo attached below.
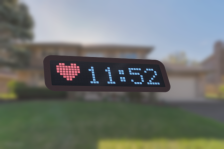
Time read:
h=11 m=52
